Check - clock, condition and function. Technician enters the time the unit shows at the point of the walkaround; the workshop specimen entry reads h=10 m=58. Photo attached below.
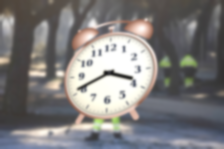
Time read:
h=3 m=41
